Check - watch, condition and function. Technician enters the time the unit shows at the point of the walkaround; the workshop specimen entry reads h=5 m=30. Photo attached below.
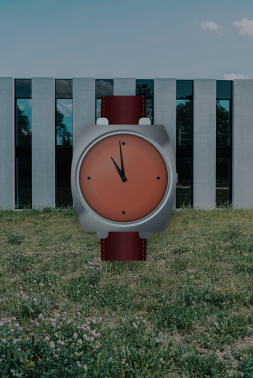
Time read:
h=10 m=59
